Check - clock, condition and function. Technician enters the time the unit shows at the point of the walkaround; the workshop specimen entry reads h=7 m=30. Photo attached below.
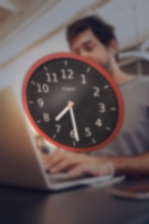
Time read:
h=7 m=29
